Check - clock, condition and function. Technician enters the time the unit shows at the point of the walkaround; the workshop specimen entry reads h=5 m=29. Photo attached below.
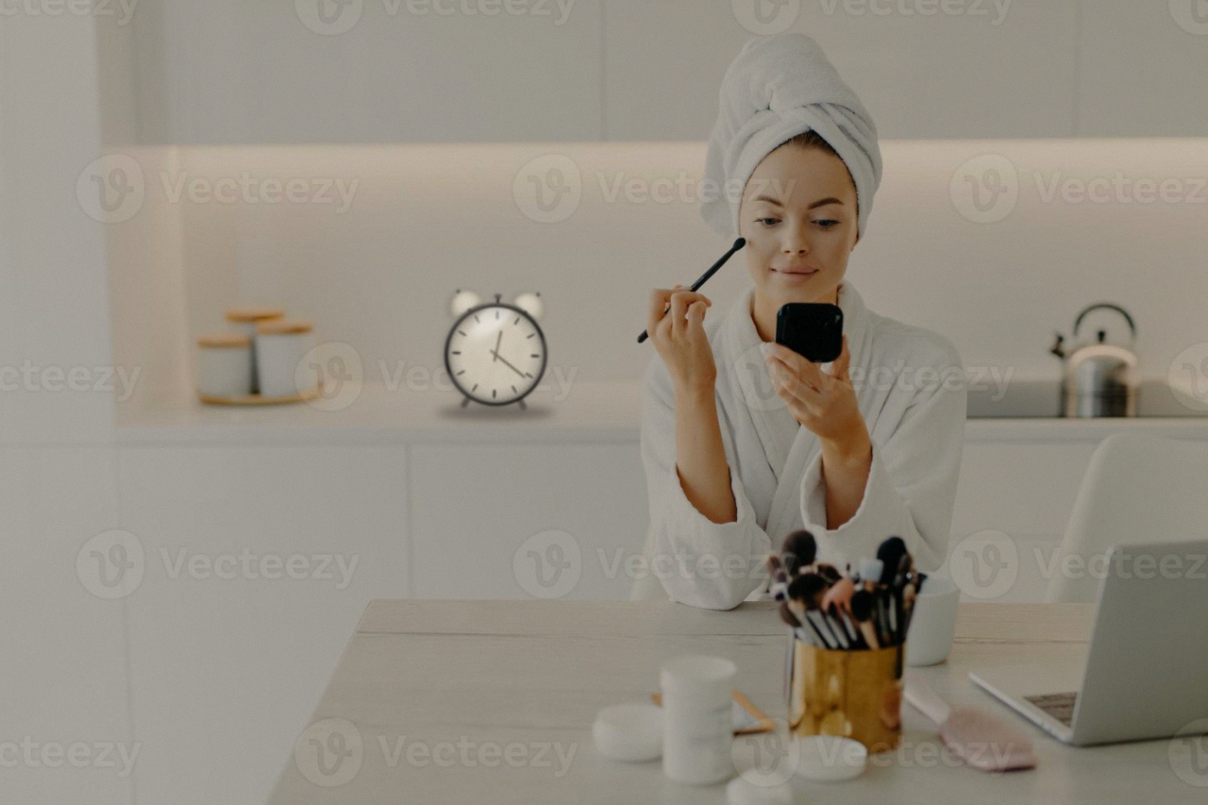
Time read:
h=12 m=21
